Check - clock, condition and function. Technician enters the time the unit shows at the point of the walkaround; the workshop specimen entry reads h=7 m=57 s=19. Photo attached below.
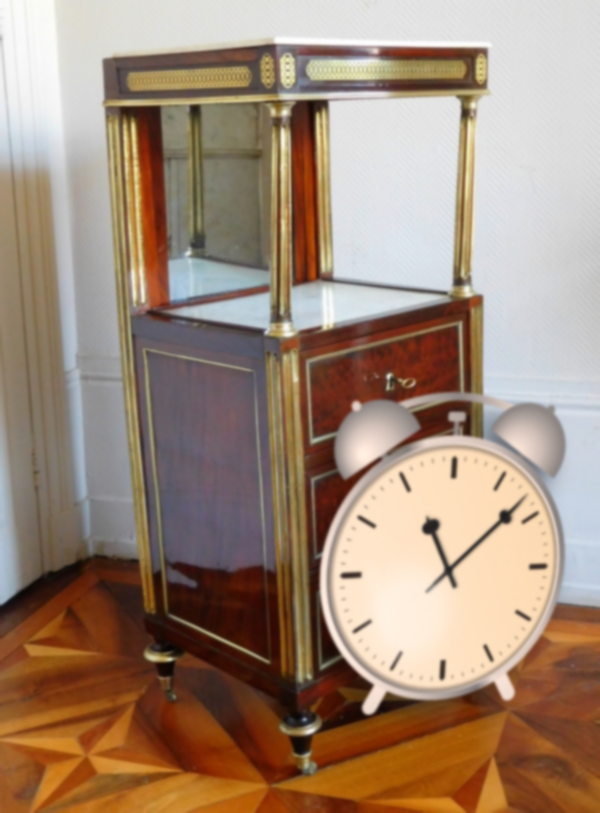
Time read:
h=11 m=8 s=8
